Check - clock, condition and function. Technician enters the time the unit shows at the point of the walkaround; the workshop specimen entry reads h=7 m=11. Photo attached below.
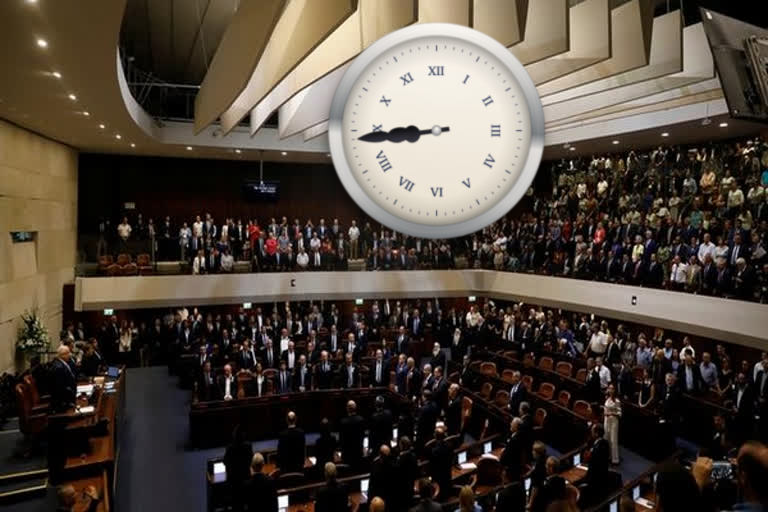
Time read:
h=8 m=44
